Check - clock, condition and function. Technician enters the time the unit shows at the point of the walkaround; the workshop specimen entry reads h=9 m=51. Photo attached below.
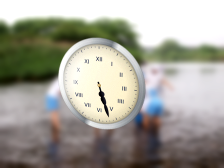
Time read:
h=5 m=27
